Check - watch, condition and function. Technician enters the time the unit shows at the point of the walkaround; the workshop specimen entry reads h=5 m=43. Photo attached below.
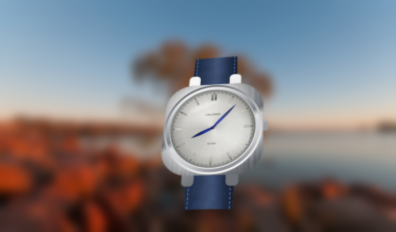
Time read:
h=8 m=7
